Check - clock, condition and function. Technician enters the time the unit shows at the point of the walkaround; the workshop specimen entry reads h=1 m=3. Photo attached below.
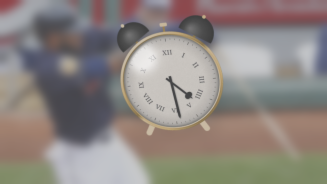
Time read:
h=4 m=29
